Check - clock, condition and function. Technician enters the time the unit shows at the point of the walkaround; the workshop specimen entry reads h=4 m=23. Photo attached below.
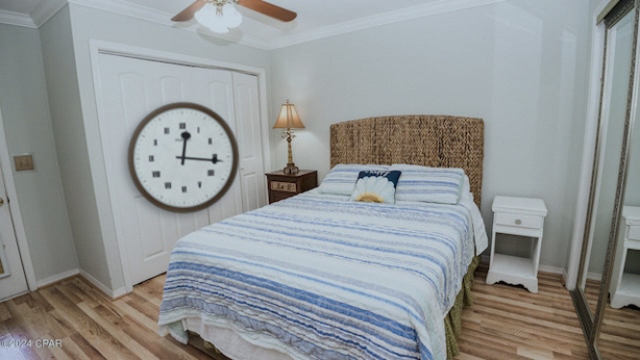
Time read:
h=12 m=16
